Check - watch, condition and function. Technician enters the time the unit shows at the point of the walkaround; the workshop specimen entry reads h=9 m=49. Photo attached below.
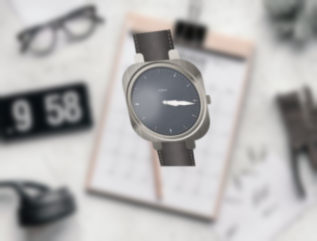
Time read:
h=3 m=16
